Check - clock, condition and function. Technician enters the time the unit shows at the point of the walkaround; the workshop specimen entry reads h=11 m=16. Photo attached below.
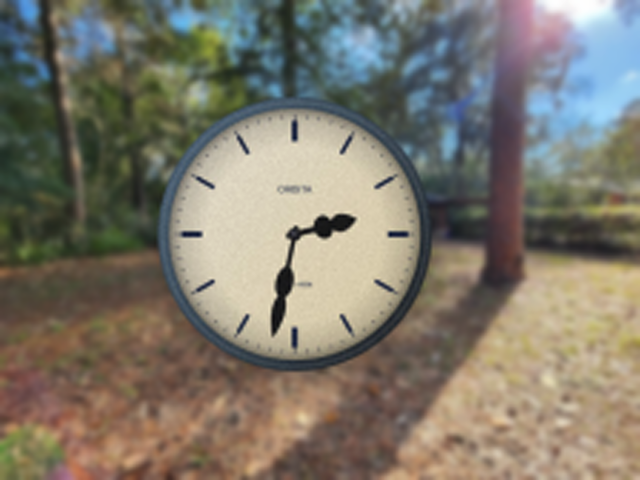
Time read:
h=2 m=32
